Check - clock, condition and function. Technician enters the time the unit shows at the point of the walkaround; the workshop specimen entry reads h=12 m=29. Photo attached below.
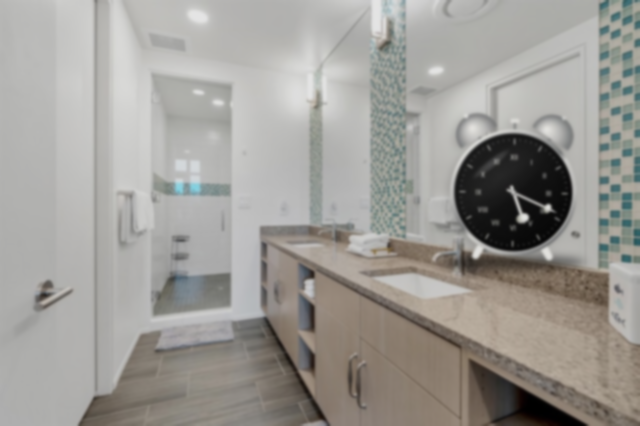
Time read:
h=5 m=19
